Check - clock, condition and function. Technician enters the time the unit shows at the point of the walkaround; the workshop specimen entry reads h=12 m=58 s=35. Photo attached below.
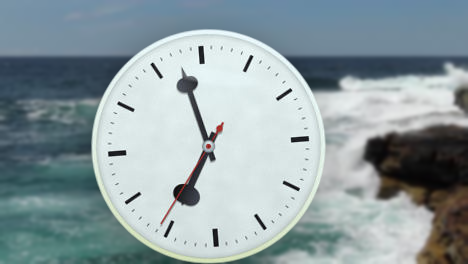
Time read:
h=6 m=57 s=36
